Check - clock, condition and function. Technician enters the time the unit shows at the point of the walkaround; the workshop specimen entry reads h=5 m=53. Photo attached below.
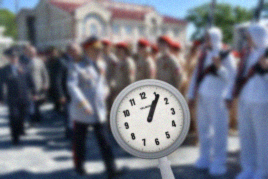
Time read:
h=1 m=6
